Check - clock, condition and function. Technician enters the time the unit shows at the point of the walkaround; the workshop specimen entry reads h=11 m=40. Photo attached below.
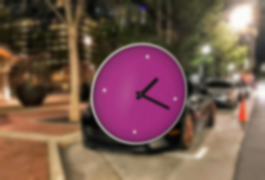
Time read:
h=1 m=18
